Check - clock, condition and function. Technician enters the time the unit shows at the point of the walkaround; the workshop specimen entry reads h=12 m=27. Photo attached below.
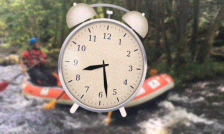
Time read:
h=8 m=28
